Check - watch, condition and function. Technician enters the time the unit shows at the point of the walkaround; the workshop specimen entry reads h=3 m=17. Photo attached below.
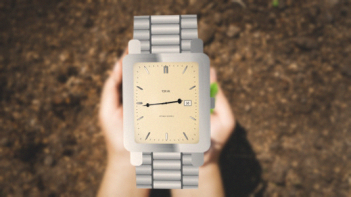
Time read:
h=2 m=44
